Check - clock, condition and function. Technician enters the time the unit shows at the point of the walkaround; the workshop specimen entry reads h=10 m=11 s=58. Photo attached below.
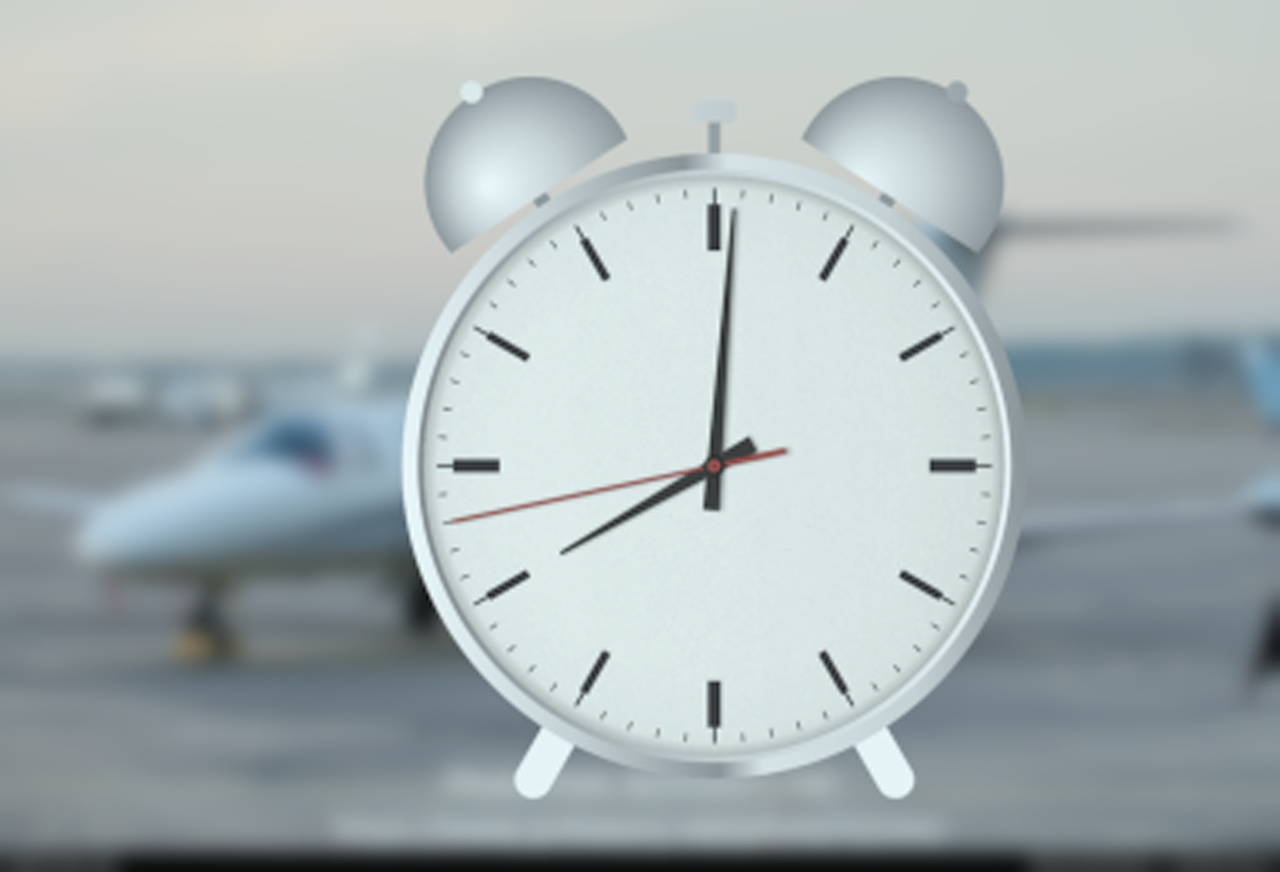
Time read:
h=8 m=0 s=43
